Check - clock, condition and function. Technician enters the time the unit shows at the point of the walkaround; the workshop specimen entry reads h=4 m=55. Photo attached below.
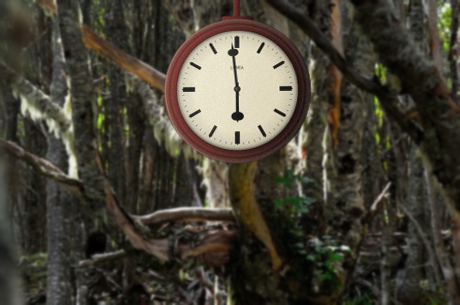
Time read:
h=5 m=59
